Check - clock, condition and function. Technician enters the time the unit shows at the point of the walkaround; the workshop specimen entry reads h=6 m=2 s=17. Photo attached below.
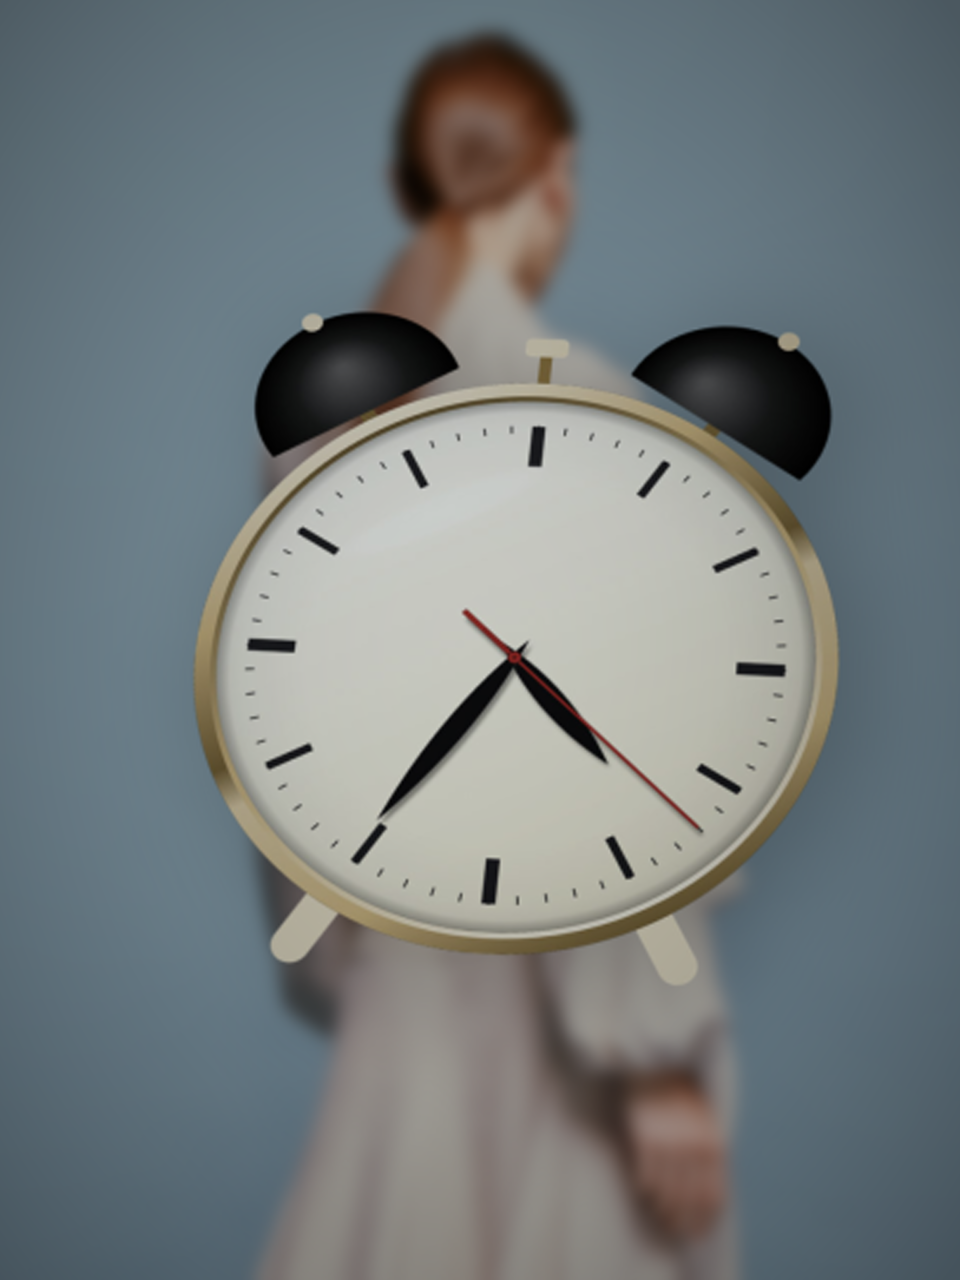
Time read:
h=4 m=35 s=22
